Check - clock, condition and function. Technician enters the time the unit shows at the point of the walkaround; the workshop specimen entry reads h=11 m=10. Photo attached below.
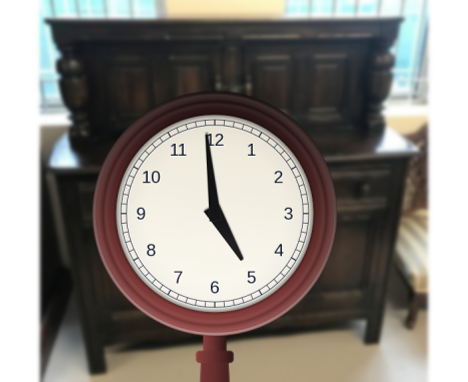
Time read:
h=4 m=59
